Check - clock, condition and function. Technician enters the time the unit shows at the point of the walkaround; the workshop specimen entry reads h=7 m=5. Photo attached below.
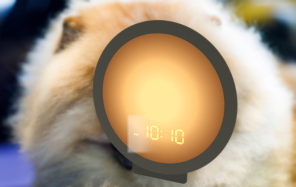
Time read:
h=10 m=10
